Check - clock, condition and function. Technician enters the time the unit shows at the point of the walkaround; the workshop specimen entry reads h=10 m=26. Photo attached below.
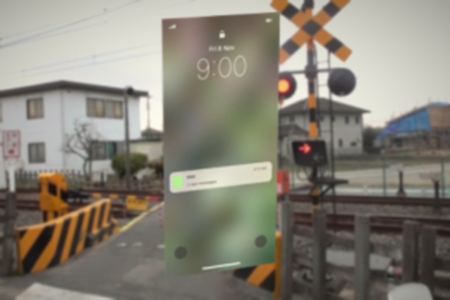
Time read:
h=9 m=0
